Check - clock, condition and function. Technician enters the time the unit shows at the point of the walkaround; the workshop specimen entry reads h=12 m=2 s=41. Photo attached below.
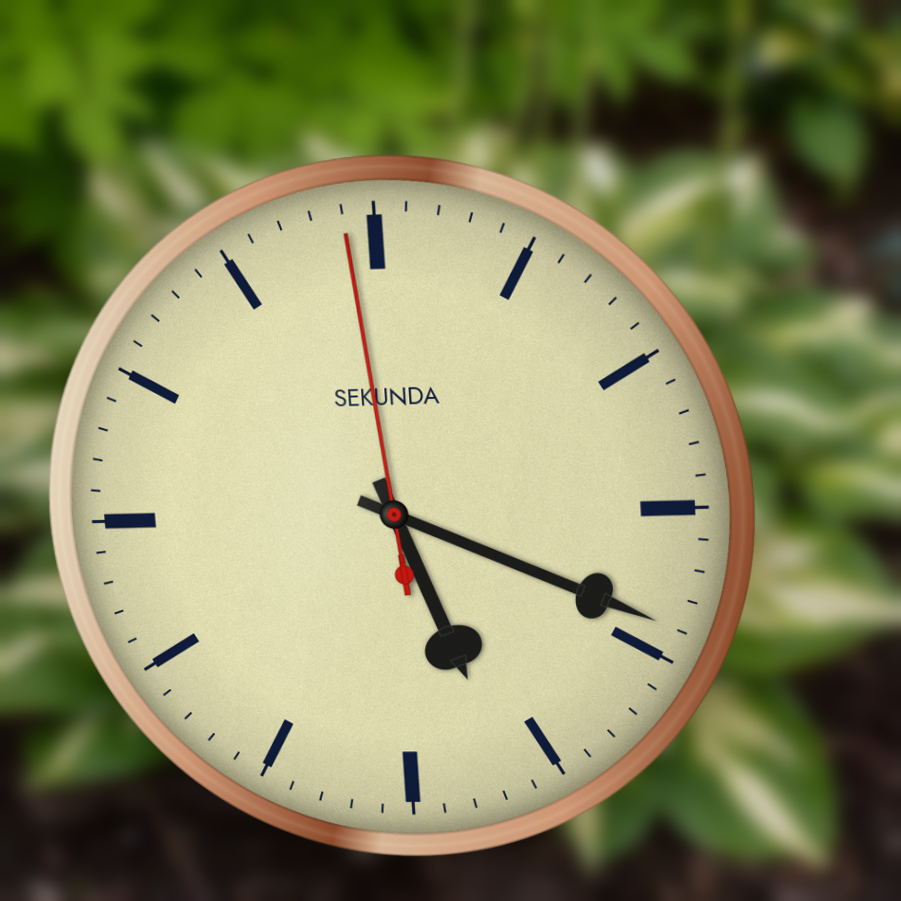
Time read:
h=5 m=18 s=59
